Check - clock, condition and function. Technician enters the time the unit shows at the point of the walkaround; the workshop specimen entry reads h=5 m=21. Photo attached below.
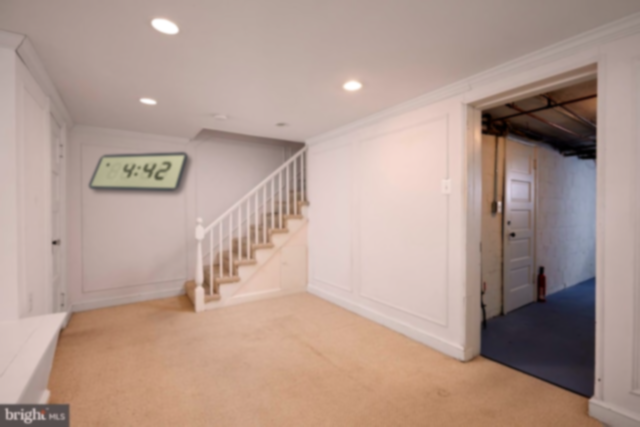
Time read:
h=4 m=42
